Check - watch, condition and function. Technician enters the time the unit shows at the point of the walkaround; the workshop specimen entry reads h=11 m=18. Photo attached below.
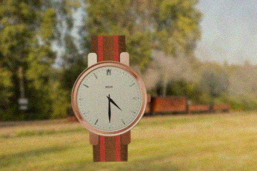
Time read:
h=4 m=30
